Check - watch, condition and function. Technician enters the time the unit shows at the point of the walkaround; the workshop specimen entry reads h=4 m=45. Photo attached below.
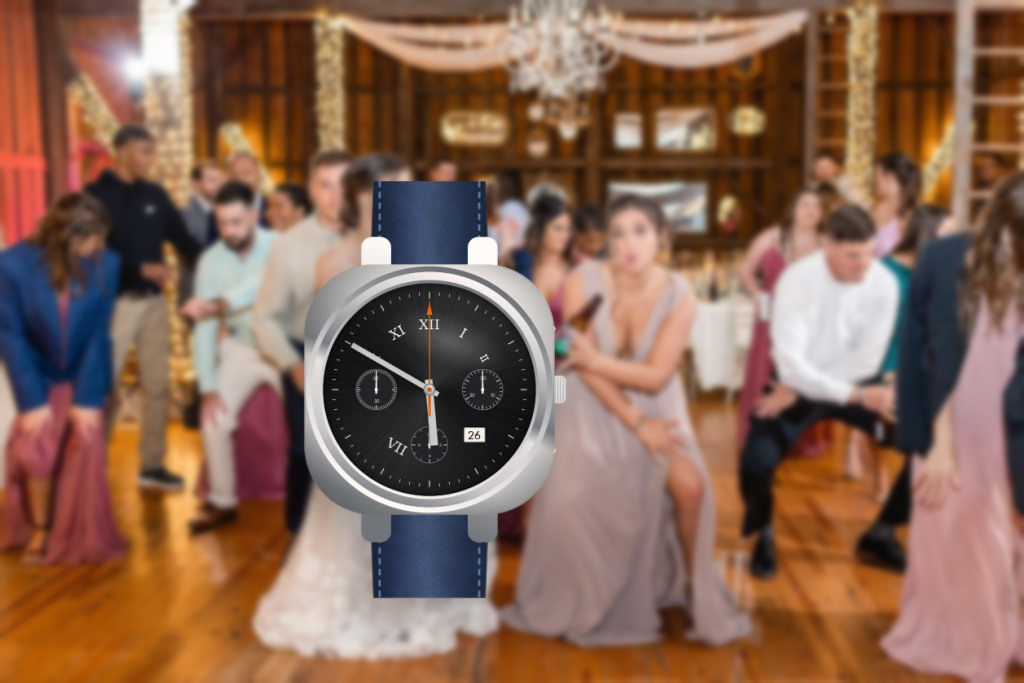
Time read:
h=5 m=50
